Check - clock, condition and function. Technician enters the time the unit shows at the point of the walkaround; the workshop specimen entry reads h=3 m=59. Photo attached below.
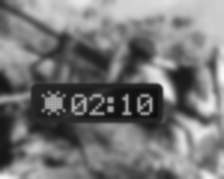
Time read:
h=2 m=10
